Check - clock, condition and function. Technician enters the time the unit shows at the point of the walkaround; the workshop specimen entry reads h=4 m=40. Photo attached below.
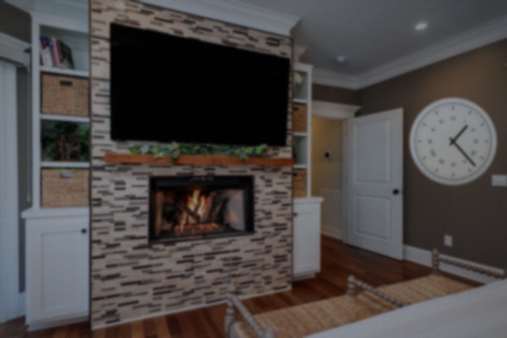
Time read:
h=1 m=23
